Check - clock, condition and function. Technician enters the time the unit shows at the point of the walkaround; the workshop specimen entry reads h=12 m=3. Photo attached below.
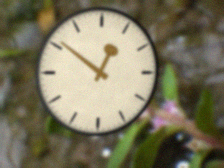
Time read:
h=12 m=51
